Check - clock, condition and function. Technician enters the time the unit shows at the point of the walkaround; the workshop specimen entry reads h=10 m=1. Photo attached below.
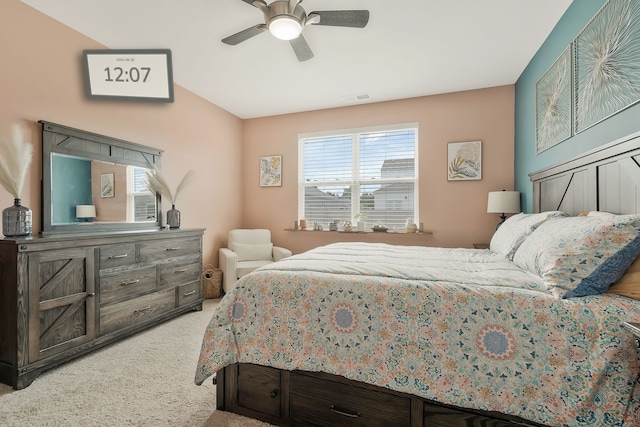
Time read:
h=12 m=7
